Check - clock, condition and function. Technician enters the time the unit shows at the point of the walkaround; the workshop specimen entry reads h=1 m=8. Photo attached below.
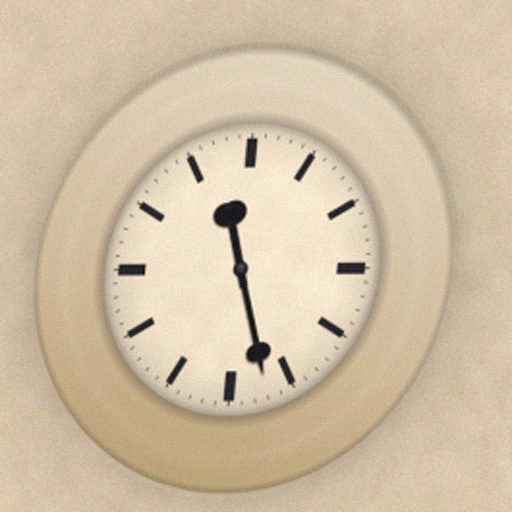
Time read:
h=11 m=27
